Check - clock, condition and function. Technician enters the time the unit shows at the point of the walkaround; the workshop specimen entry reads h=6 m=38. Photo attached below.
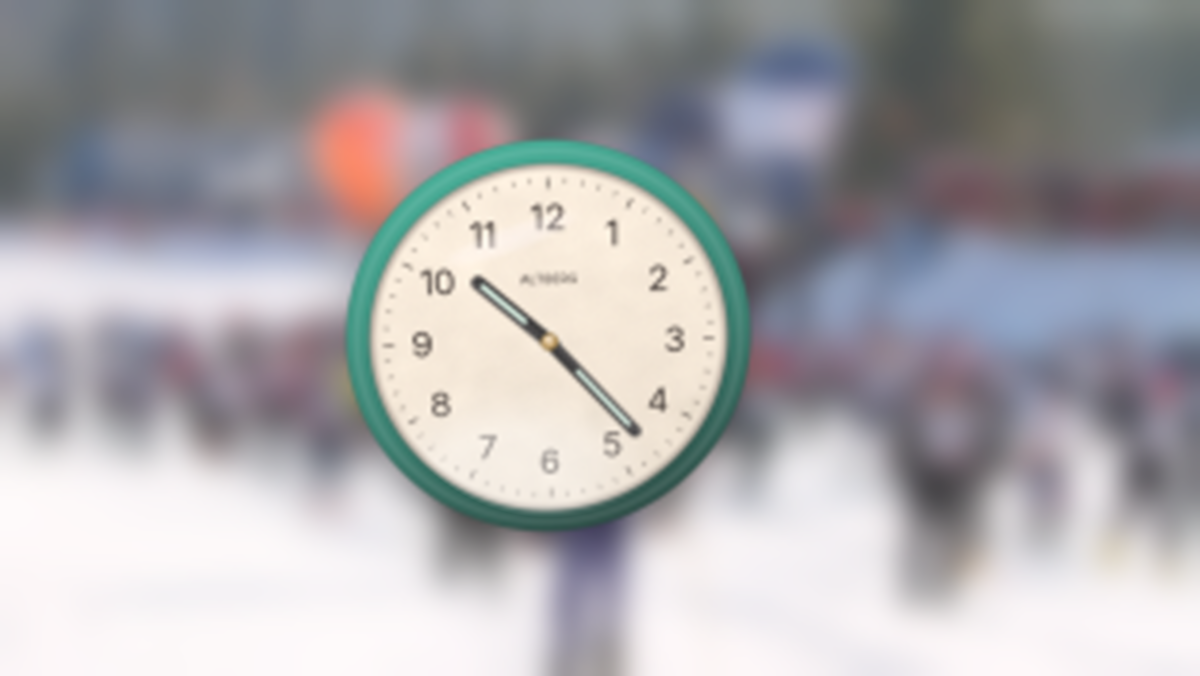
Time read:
h=10 m=23
